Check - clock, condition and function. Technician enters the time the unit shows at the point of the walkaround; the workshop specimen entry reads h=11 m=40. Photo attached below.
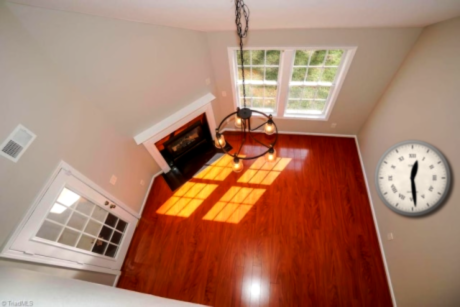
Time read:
h=12 m=29
